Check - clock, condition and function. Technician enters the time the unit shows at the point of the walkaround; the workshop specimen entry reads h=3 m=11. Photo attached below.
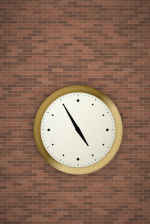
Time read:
h=4 m=55
